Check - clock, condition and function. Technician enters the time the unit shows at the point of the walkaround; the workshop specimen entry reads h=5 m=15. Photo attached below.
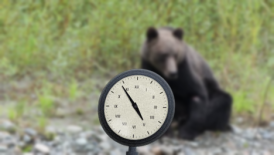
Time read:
h=4 m=54
